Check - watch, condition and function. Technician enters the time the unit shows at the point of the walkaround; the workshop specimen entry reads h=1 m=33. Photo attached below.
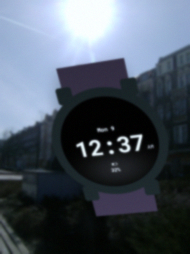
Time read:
h=12 m=37
